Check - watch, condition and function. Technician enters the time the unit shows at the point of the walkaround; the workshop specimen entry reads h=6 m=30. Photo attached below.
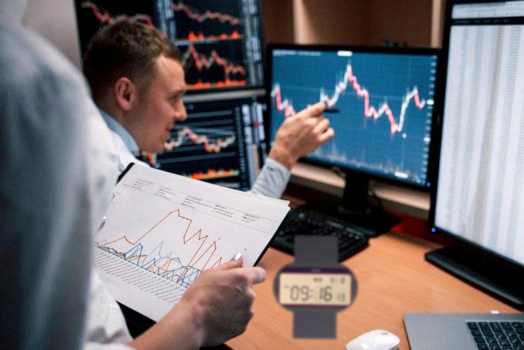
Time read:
h=9 m=16
